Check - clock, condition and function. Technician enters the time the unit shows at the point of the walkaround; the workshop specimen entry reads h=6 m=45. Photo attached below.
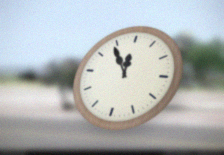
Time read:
h=11 m=54
